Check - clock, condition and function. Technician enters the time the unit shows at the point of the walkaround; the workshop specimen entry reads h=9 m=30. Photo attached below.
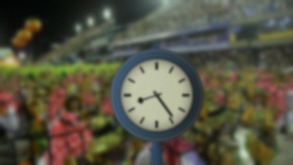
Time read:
h=8 m=24
